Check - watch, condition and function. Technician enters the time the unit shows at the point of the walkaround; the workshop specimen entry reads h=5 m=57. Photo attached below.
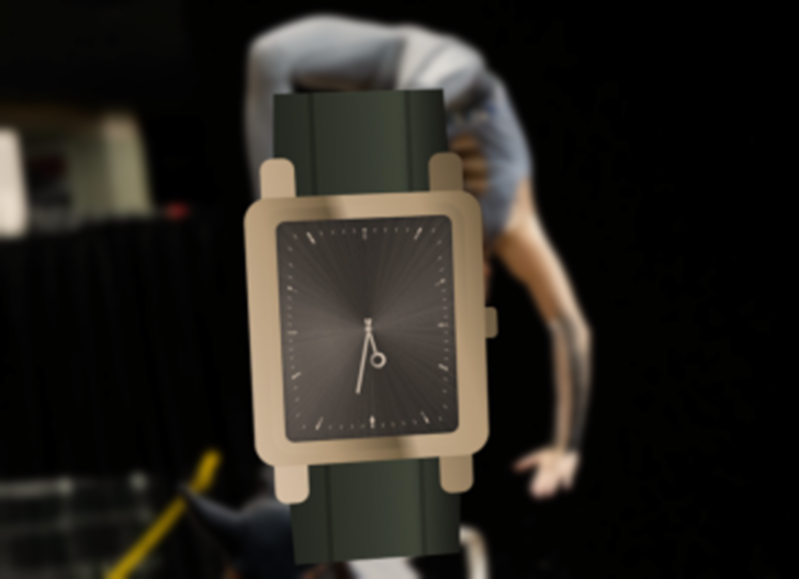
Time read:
h=5 m=32
